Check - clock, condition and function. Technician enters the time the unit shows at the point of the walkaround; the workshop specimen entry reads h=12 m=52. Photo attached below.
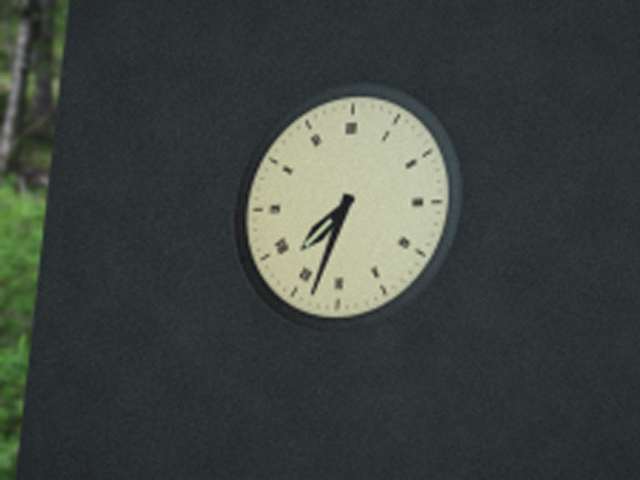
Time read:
h=7 m=33
